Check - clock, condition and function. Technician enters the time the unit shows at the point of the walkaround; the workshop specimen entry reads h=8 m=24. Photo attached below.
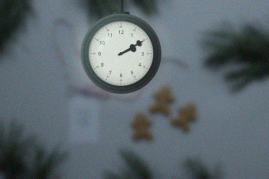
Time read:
h=2 m=10
